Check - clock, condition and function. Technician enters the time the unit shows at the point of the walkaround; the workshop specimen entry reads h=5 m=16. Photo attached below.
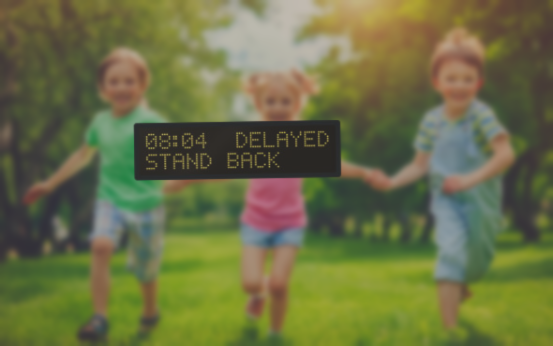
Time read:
h=8 m=4
